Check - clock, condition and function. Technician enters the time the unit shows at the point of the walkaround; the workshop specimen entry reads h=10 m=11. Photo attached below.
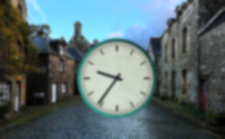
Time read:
h=9 m=36
